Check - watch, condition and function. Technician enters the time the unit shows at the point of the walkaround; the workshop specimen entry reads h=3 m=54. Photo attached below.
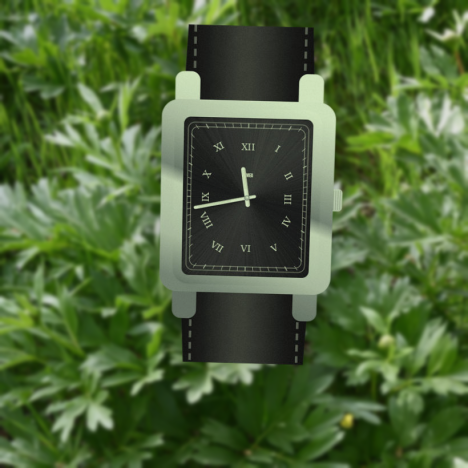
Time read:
h=11 m=43
